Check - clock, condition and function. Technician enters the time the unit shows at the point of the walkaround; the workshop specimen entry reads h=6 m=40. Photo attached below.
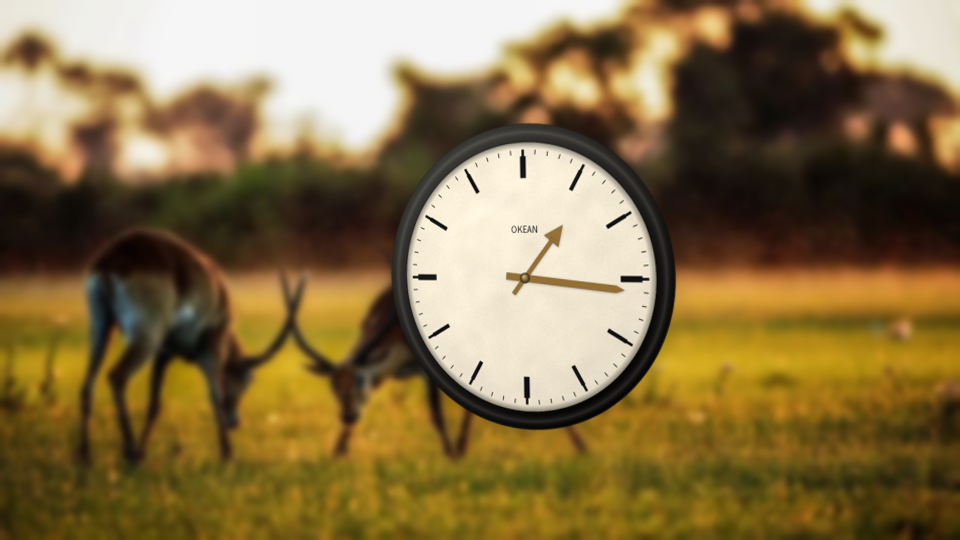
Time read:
h=1 m=16
